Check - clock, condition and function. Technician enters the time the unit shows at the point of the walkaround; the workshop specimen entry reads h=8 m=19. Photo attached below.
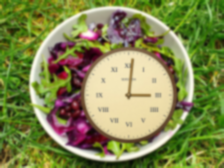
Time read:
h=3 m=1
